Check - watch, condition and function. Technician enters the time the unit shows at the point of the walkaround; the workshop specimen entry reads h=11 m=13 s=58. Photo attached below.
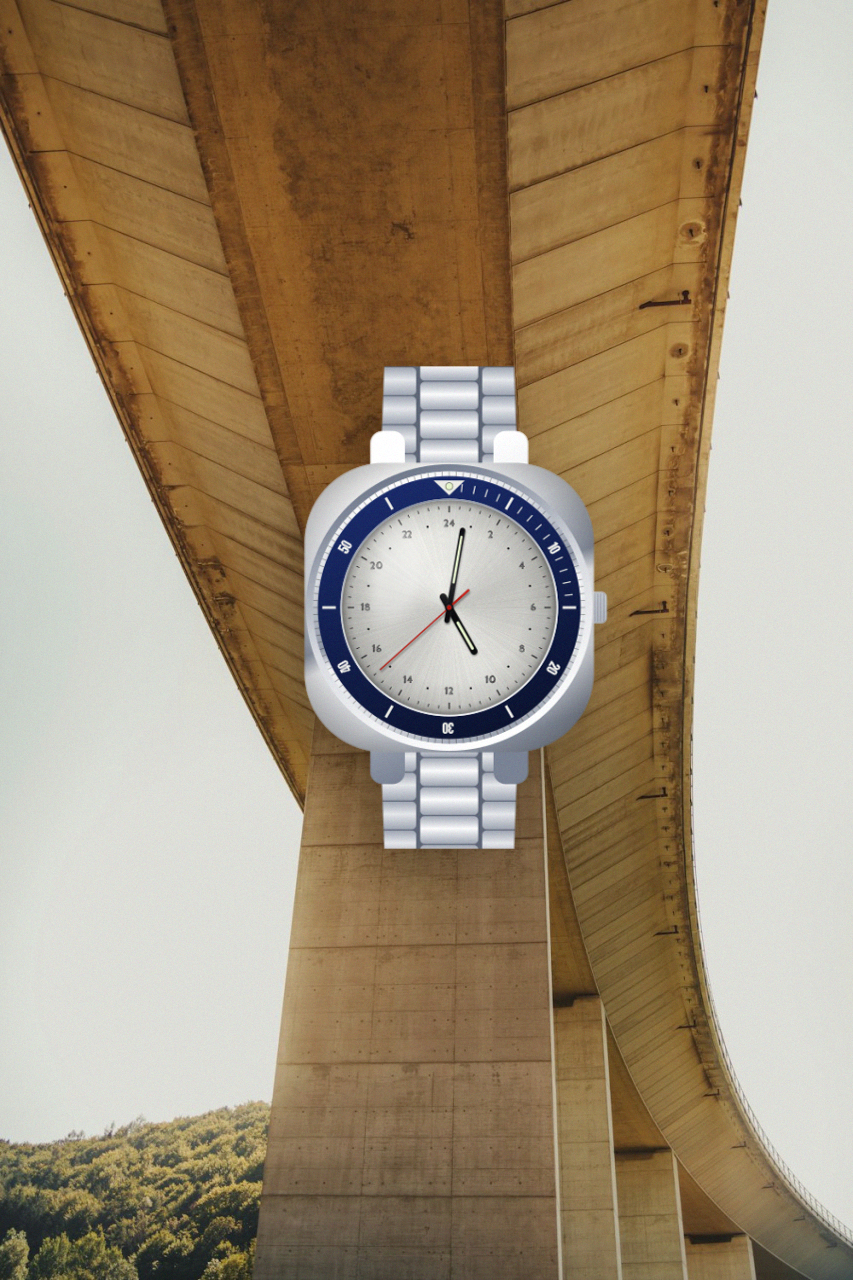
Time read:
h=10 m=1 s=38
